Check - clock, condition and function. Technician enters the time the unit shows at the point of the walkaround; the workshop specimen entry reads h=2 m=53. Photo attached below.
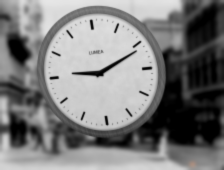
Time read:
h=9 m=11
